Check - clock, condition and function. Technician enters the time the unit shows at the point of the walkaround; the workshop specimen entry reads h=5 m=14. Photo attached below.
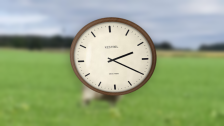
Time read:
h=2 m=20
